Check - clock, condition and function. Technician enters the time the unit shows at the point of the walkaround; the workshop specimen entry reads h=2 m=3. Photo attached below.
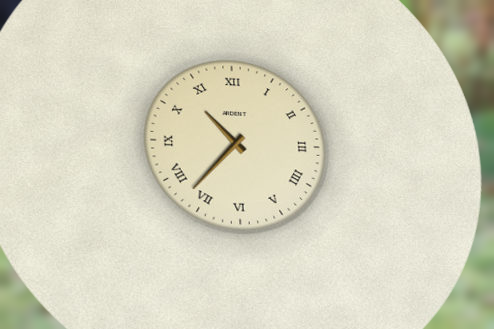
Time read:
h=10 m=37
